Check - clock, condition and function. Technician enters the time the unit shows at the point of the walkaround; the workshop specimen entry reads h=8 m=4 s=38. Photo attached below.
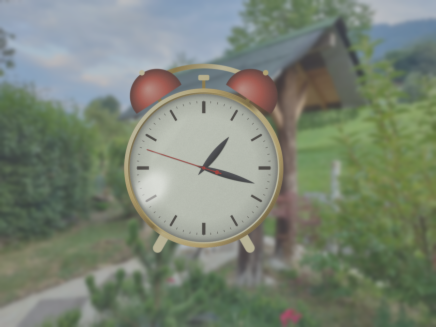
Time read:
h=1 m=17 s=48
